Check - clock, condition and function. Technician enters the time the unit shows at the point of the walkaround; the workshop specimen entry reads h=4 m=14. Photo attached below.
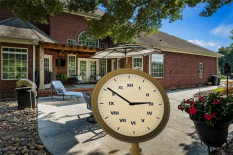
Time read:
h=2 m=51
